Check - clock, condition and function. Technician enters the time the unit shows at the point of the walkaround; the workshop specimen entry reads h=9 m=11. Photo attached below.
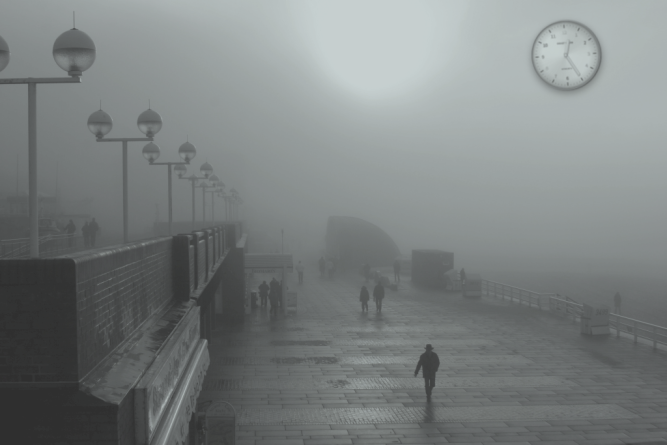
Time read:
h=12 m=25
